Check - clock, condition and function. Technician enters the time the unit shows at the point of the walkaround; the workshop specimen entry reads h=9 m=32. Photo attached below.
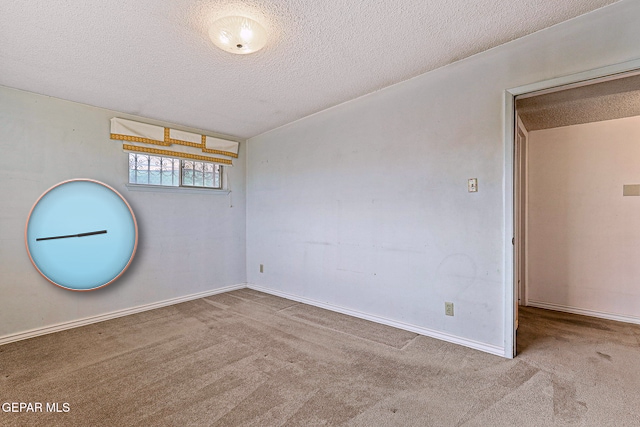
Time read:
h=2 m=44
